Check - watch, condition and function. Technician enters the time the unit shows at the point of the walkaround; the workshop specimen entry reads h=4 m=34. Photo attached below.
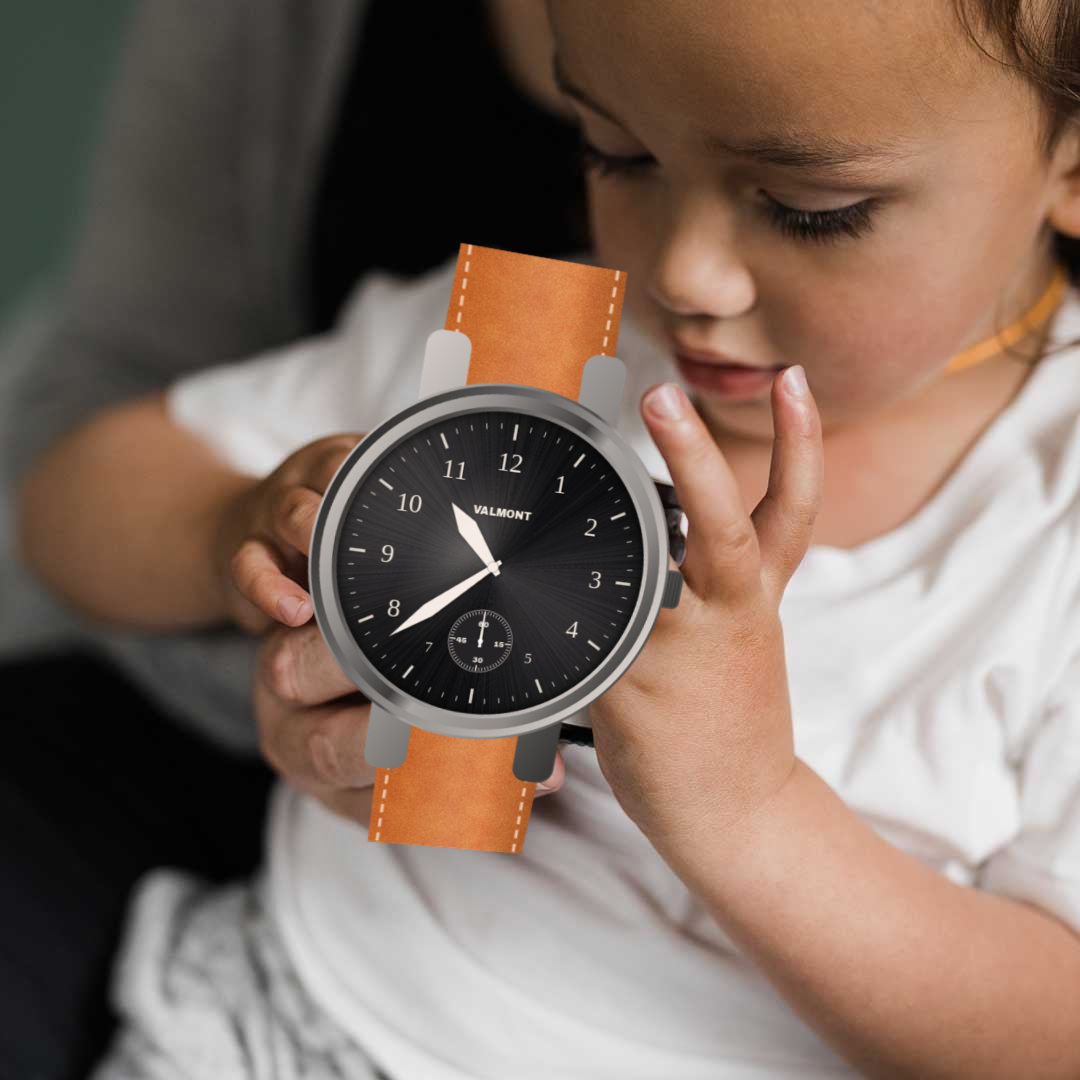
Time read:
h=10 m=38
